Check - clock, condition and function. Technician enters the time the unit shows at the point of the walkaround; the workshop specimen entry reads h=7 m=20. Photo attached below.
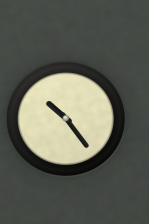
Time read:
h=10 m=24
